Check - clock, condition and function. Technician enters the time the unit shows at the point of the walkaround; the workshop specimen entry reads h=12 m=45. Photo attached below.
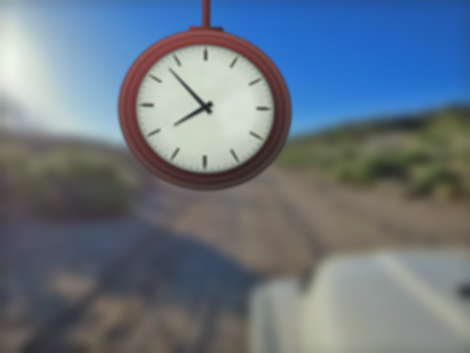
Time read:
h=7 m=53
